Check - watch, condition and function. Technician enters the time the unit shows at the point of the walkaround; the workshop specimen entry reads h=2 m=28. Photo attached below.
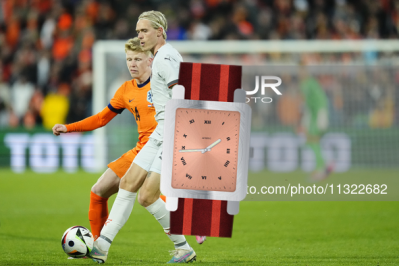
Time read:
h=1 m=44
